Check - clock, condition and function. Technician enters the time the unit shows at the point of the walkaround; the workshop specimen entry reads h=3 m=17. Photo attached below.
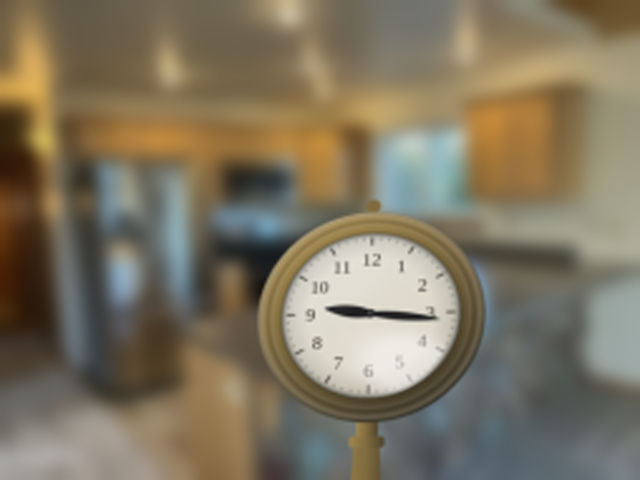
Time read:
h=9 m=16
